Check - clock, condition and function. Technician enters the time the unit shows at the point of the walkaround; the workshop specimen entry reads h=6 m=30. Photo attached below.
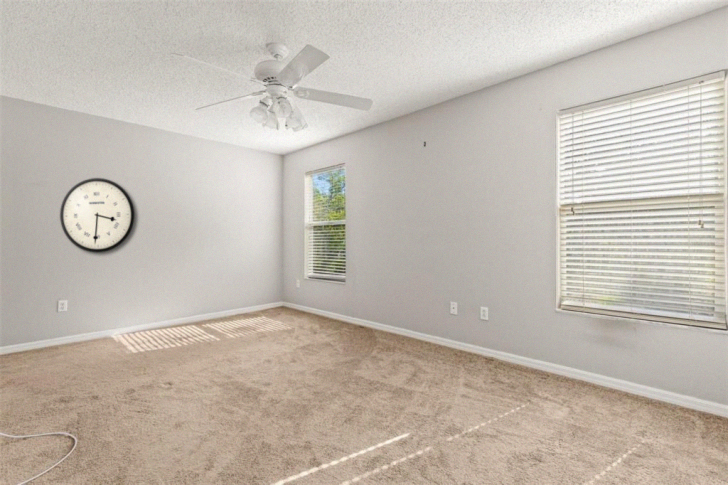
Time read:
h=3 m=31
